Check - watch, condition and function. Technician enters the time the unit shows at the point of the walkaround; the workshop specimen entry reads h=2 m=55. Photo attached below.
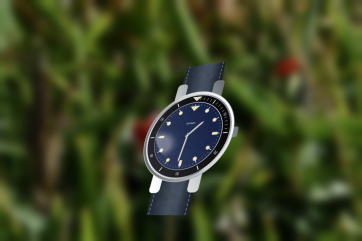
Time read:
h=1 m=31
